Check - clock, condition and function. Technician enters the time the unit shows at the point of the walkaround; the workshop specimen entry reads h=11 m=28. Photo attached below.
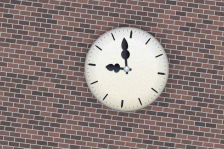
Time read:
h=8 m=58
